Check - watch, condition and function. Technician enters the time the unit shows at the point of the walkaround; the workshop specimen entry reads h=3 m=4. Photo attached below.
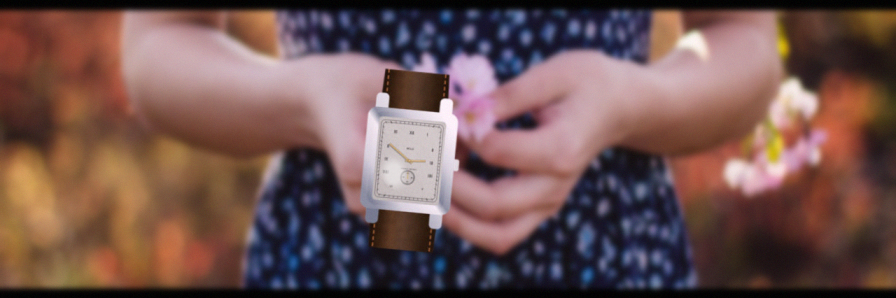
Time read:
h=2 m=51
